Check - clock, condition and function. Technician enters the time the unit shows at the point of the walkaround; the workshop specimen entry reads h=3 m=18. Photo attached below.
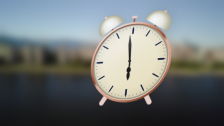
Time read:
h=5 m=59
